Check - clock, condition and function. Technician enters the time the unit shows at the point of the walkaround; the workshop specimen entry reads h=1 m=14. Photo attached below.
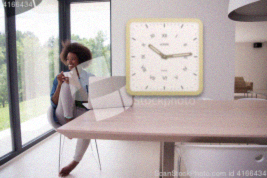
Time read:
h=10 m=14
